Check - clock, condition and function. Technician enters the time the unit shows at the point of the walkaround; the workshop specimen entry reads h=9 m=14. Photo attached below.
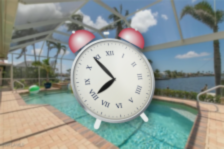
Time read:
h=7 m=54
